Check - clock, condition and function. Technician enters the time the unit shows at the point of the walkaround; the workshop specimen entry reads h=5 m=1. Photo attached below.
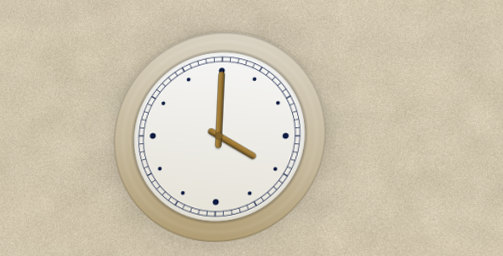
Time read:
h=4 m=0
